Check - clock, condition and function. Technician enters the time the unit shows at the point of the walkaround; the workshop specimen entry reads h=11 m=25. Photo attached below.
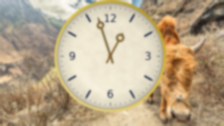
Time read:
h=12 m=57
